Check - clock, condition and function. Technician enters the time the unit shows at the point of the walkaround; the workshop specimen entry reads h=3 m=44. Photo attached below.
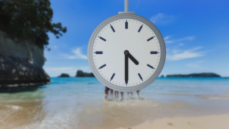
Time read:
h=4 m=30
